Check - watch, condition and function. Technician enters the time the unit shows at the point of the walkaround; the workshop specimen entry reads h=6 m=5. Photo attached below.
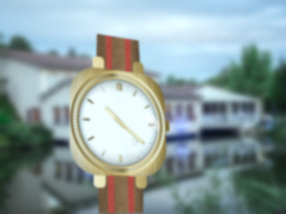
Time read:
h=10 m=21
